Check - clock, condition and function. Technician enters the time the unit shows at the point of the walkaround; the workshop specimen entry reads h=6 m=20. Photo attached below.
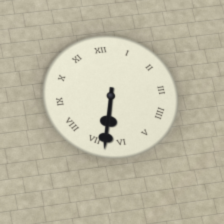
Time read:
h=6 m=33
